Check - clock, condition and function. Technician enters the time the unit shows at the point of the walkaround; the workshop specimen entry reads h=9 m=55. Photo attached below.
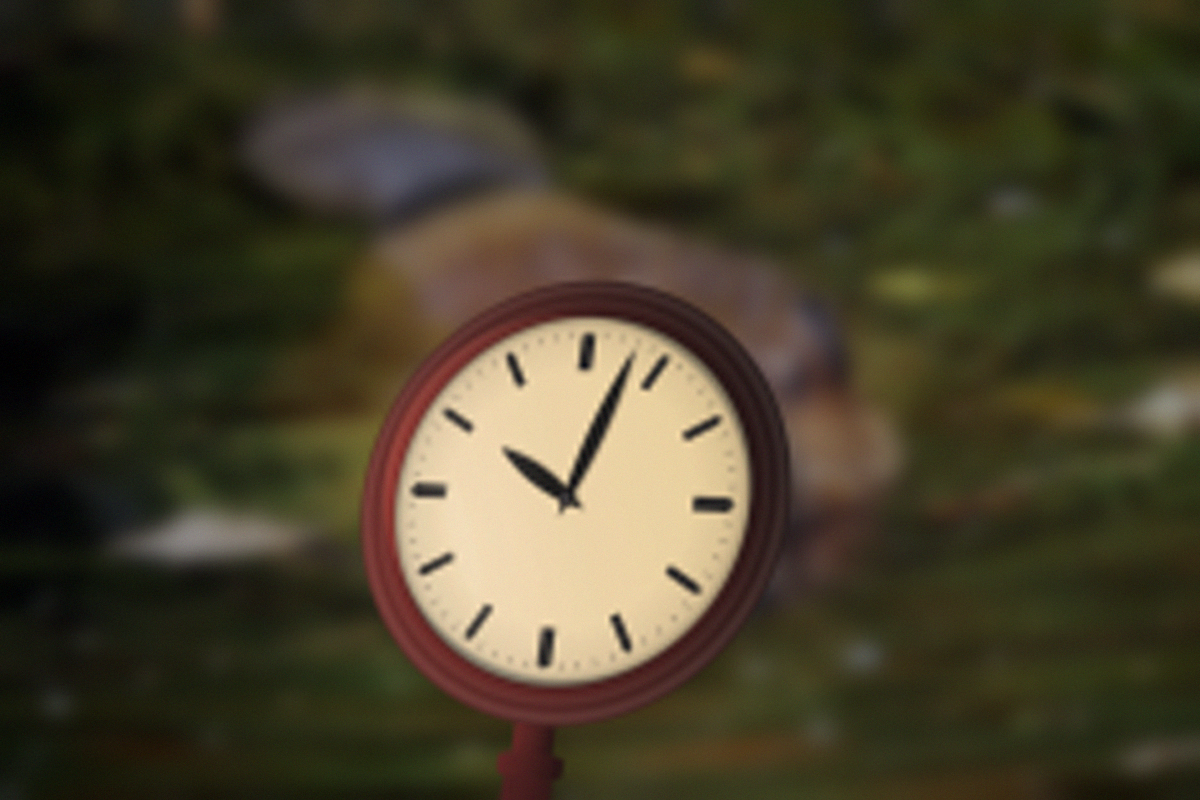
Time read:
h=10 m=3
